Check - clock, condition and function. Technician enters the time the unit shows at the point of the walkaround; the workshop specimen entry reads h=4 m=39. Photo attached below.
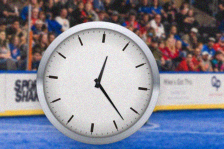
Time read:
h=12 m=23
